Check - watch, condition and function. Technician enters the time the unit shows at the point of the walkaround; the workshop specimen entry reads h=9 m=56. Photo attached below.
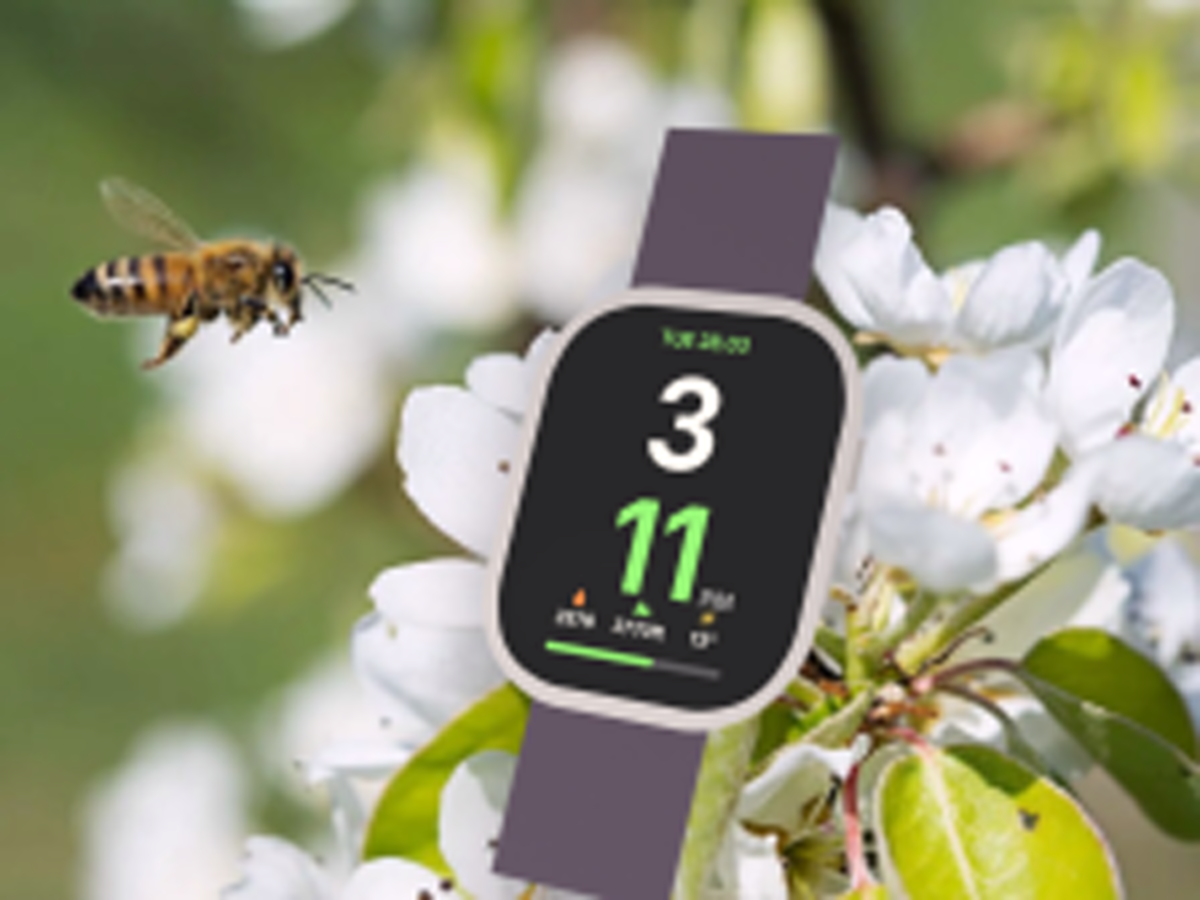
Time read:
h=3 m=11
